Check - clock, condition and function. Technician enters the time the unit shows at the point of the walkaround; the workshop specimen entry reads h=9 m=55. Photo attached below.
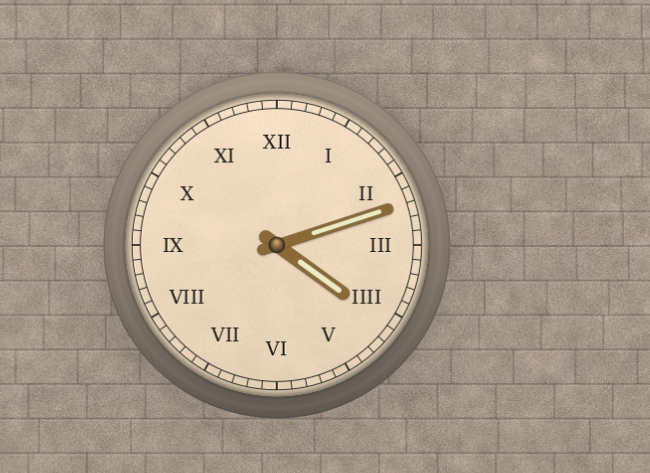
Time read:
h=4 m=12
